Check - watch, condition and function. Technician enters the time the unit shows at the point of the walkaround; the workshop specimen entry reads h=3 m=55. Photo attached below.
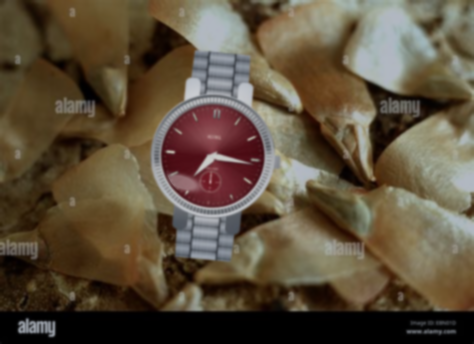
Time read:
h=7 m=16
